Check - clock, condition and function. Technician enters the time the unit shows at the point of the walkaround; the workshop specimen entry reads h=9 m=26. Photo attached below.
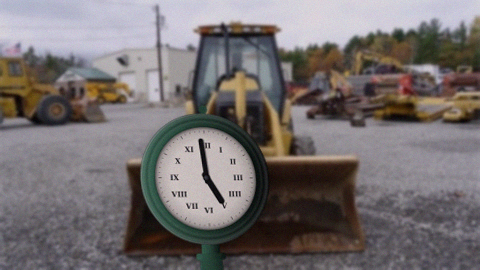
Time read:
h=4 m=59
